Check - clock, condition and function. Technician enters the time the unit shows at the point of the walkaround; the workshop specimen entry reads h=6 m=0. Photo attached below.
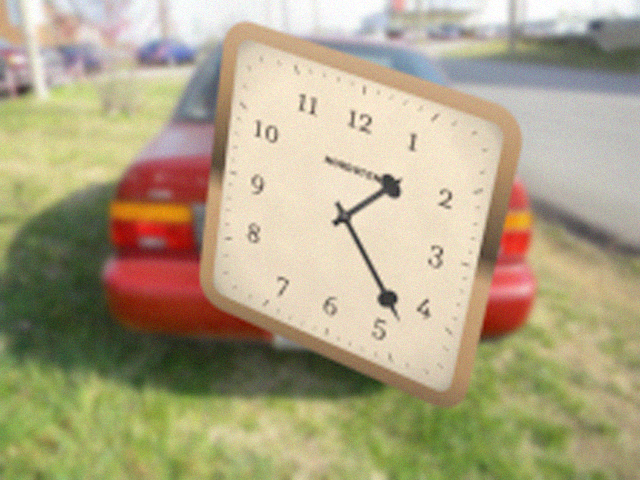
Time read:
h=1 m=23
